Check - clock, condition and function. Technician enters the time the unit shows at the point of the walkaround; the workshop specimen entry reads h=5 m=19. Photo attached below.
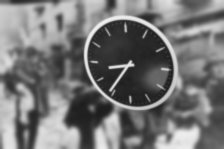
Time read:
h=8 m=36
